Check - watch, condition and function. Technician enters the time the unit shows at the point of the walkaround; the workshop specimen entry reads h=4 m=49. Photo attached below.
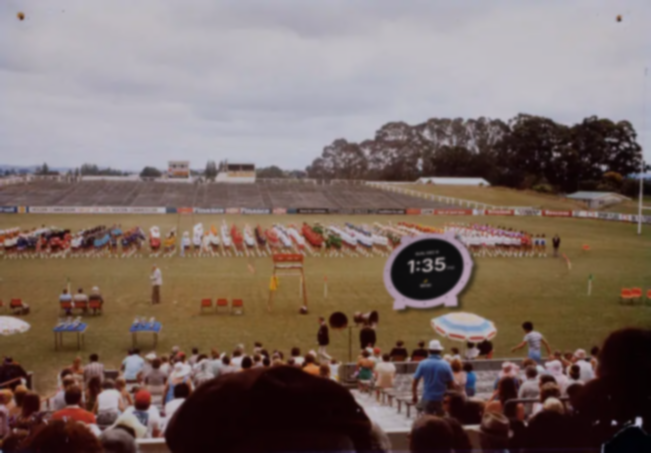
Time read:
h=1 m=35
